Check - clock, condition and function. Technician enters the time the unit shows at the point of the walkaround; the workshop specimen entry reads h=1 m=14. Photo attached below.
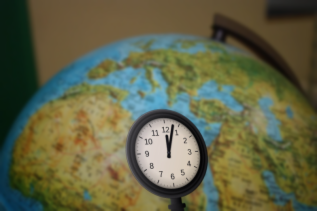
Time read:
h=12 m=3
